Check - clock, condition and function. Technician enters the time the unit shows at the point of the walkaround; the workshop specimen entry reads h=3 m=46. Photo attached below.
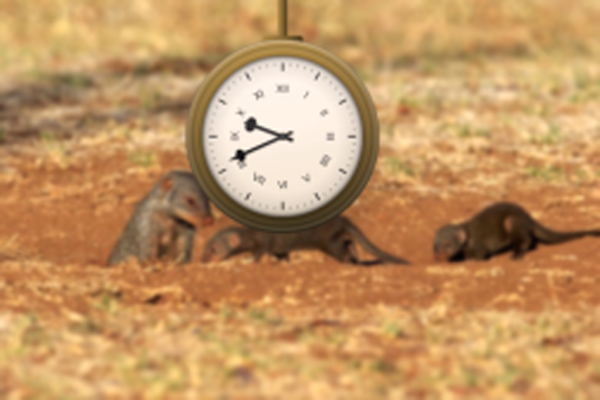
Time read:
h=9 m=41
